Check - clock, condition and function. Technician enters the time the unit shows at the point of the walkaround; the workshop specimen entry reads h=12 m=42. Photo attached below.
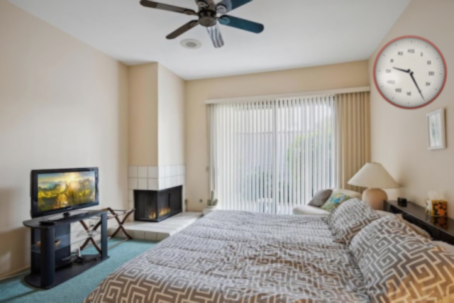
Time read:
h=9 m=25
